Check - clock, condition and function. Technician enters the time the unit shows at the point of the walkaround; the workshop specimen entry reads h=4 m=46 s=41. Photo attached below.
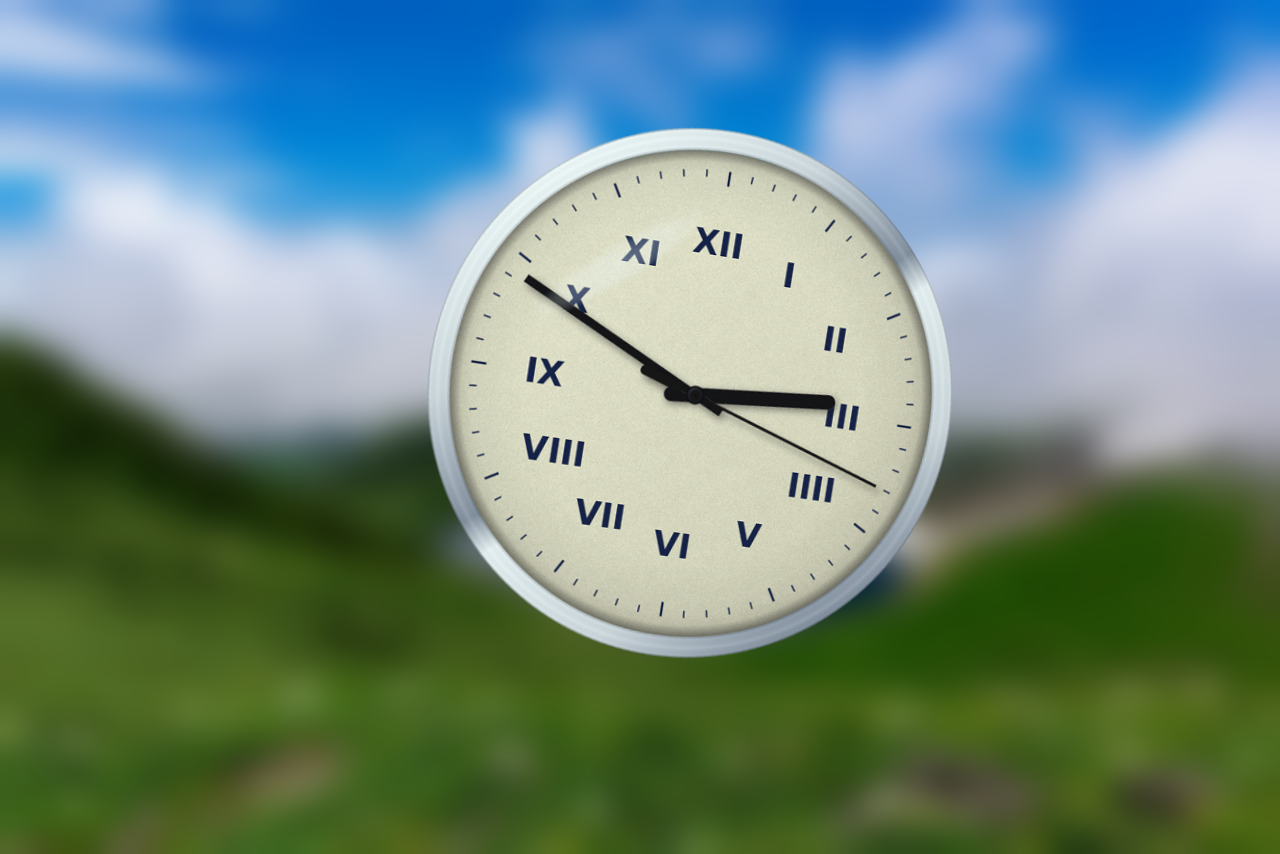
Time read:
h=2 m=49 s=18
